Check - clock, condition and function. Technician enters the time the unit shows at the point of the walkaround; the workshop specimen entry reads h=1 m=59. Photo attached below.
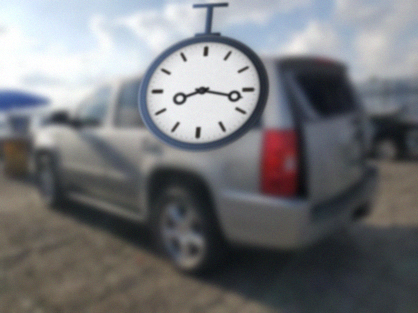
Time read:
h=8 m=17
